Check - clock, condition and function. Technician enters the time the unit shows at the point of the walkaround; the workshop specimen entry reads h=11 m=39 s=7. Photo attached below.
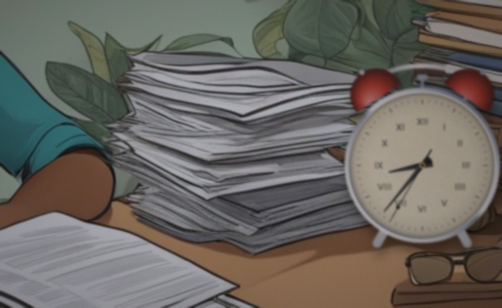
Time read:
h=8 m=36 s=35
